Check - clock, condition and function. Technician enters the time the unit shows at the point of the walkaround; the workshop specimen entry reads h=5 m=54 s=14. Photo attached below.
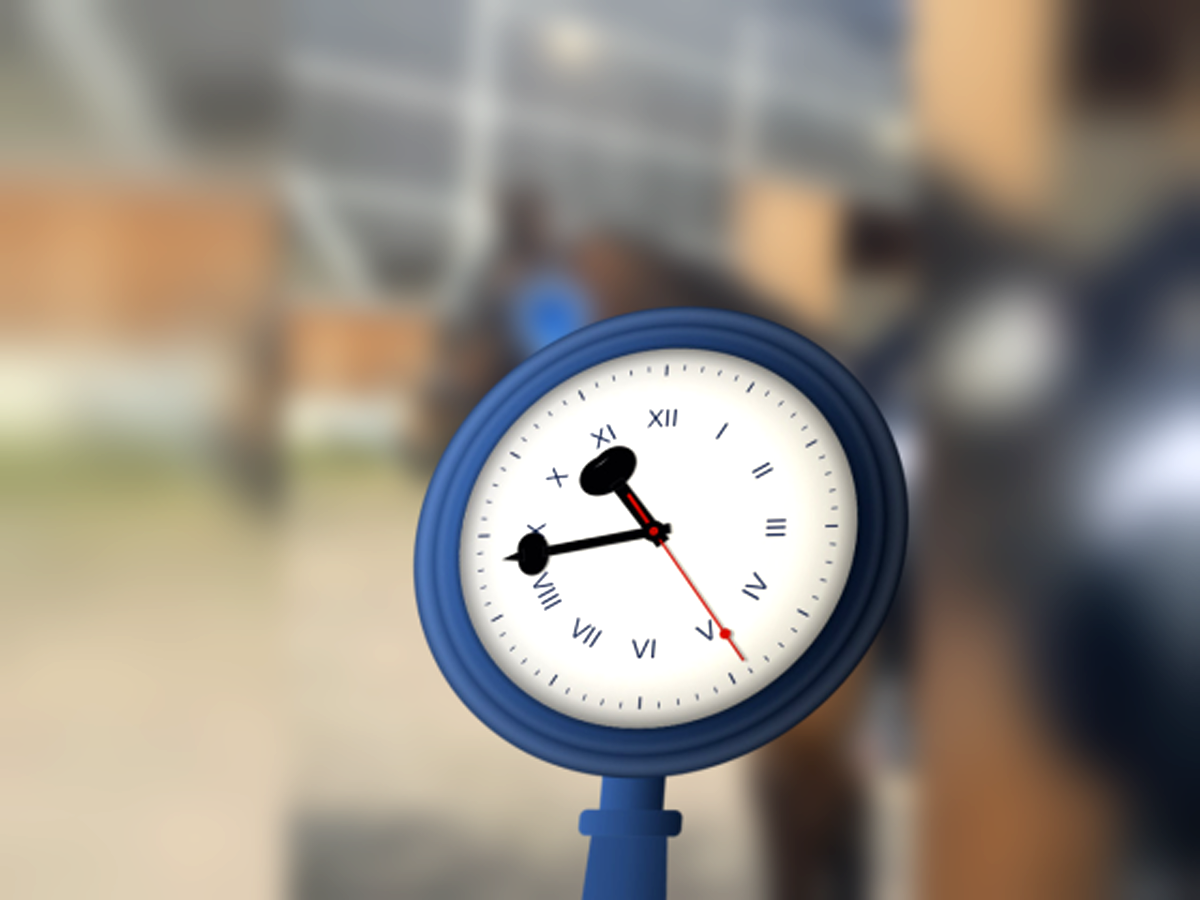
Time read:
h=10 m=43 s=24
